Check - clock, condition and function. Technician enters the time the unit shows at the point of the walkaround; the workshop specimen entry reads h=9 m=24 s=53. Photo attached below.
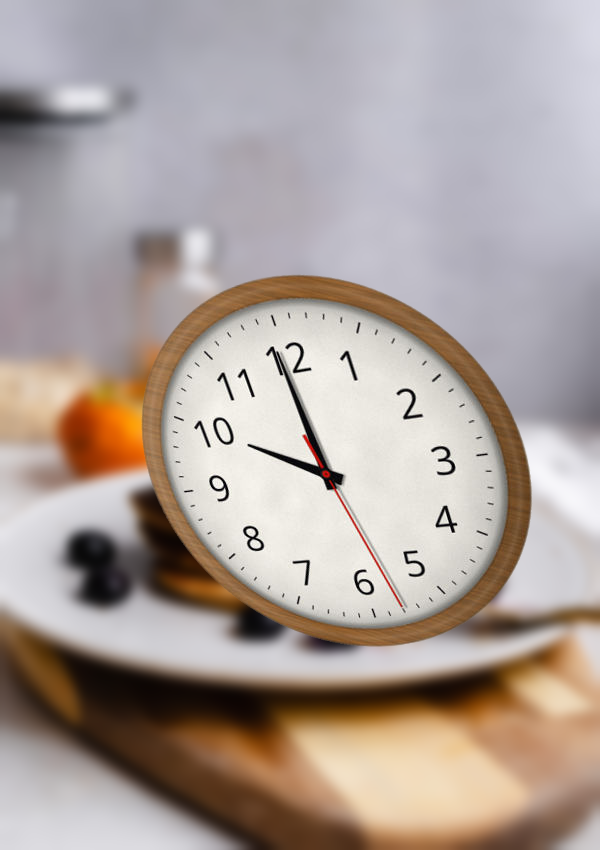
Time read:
h=9 m=59 s=28
